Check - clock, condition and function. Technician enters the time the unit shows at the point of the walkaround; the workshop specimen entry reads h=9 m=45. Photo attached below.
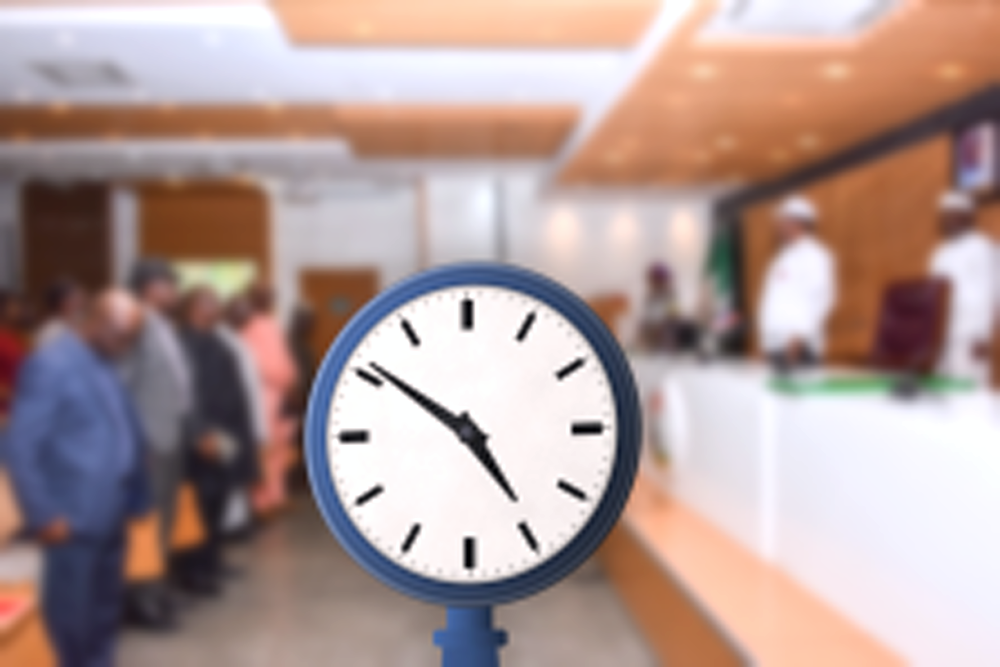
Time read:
h=4 m=51
